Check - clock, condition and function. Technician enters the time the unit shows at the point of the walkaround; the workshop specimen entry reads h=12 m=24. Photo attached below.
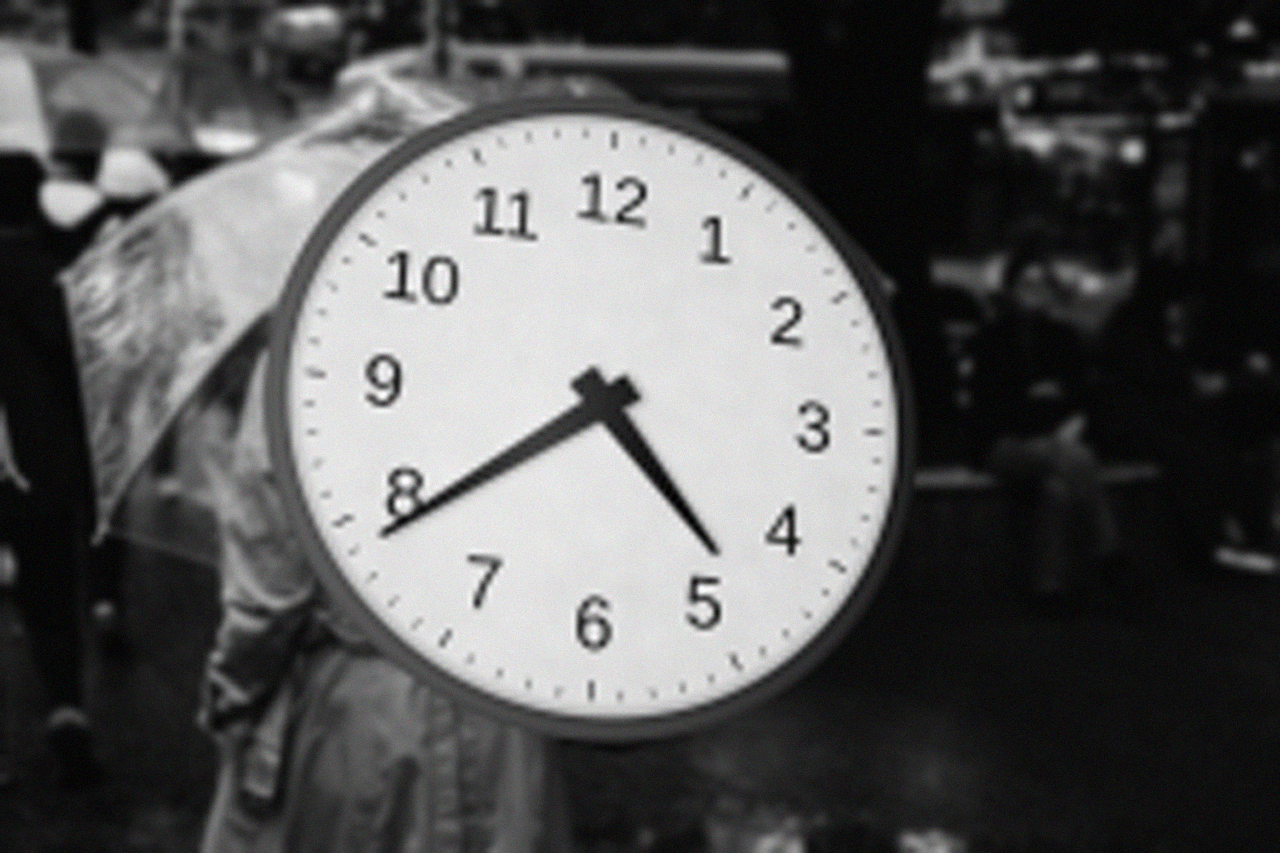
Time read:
h=4 m=39
